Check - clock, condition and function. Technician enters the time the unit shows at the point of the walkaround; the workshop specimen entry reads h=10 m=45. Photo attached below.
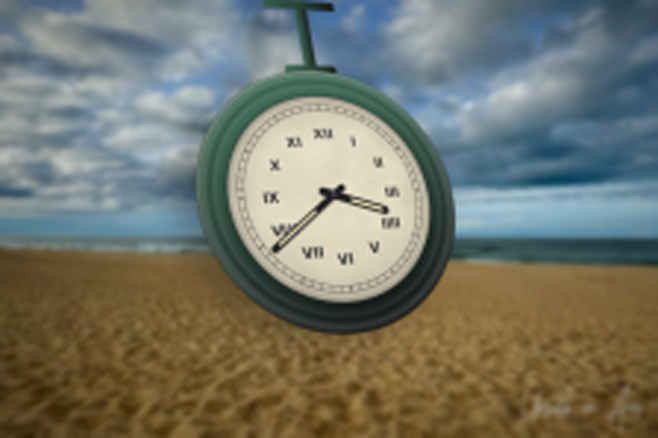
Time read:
h=3 m=39
